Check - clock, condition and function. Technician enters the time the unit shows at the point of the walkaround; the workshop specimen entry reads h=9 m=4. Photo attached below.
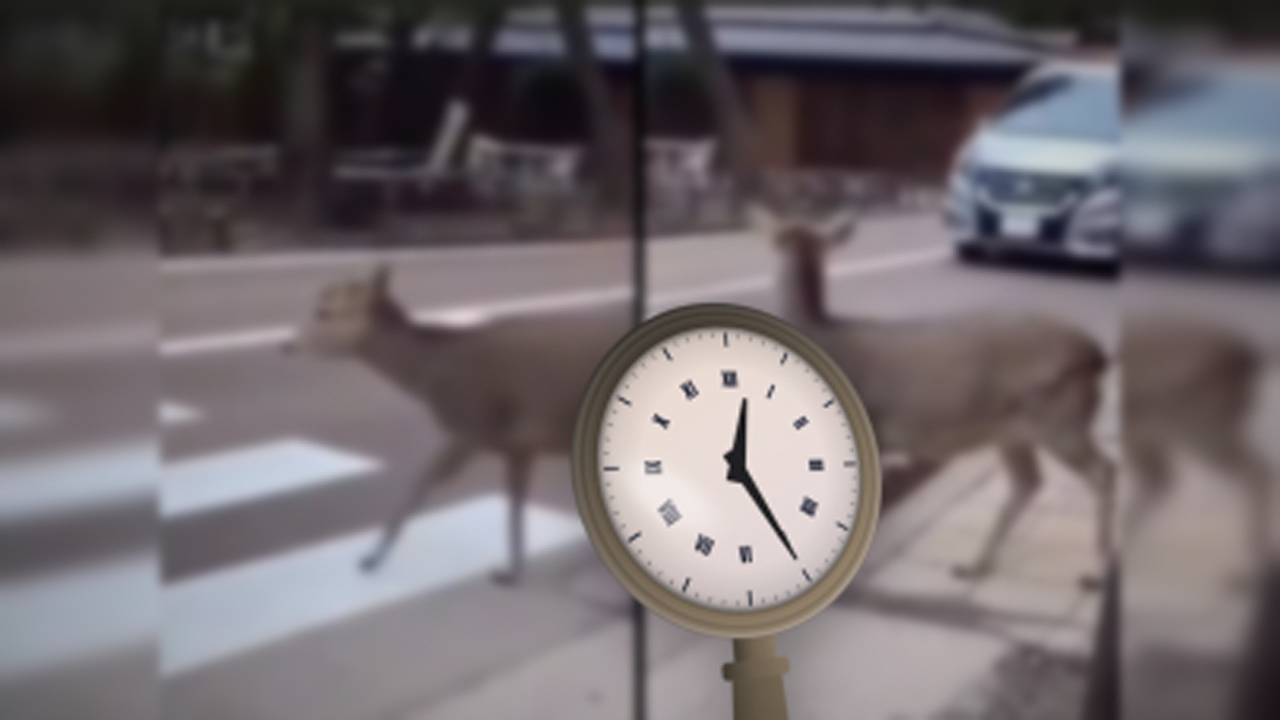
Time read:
h=12 m=25
